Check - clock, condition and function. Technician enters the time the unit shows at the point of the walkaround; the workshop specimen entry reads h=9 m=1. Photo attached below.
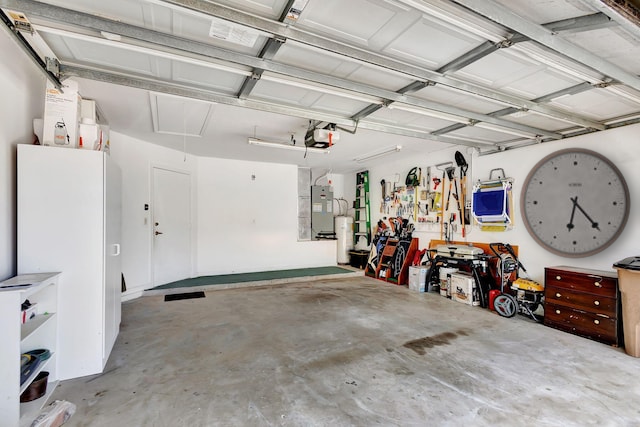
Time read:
h=6 m=23
